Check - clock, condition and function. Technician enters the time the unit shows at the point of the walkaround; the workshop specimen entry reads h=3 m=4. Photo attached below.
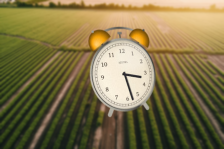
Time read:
h=3 m=28
